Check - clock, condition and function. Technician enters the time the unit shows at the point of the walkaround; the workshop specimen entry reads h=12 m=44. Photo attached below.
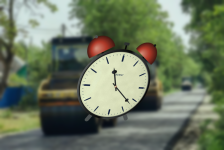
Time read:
h=11 m=22
